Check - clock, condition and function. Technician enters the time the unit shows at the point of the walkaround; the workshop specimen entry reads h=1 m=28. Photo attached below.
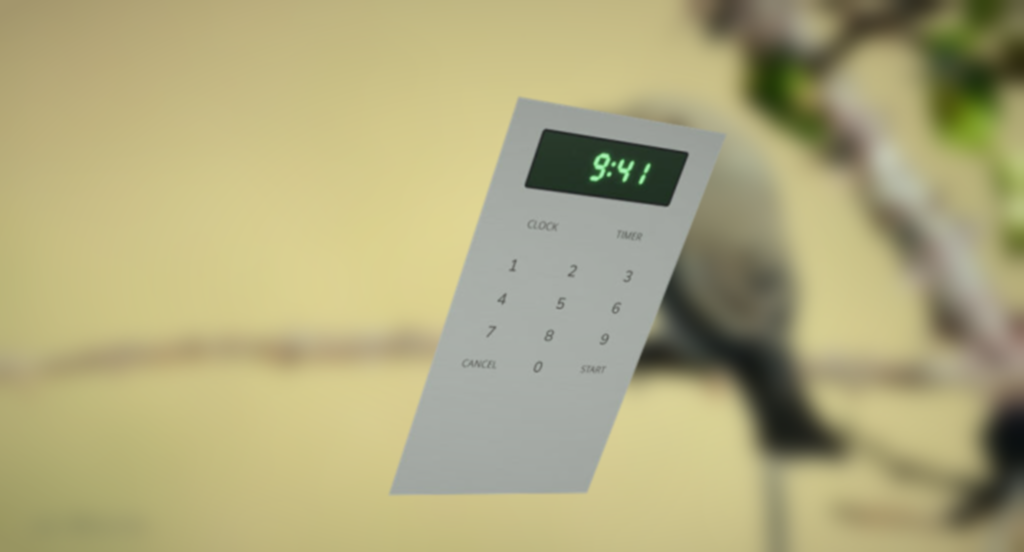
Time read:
h=9 m=41
